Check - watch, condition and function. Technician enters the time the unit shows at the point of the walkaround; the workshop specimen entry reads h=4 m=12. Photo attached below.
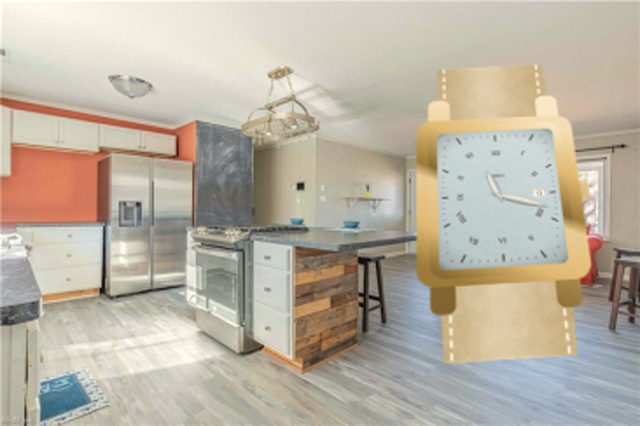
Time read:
h=11 m=18
